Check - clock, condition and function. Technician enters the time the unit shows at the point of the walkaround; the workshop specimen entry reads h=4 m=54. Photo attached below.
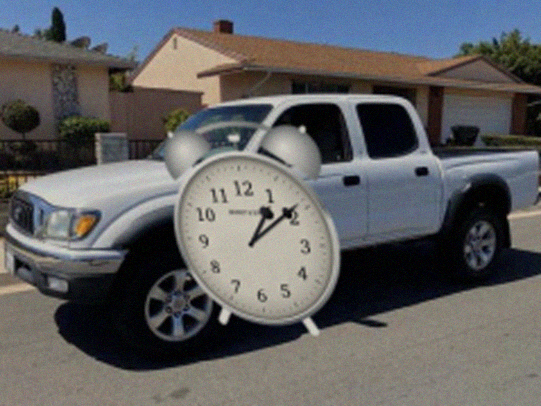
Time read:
h=1 m=9
